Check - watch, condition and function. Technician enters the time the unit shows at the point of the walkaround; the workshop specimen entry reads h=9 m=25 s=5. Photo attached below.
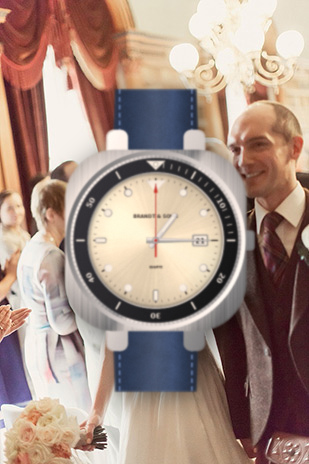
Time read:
h=1 m=15 s=0
